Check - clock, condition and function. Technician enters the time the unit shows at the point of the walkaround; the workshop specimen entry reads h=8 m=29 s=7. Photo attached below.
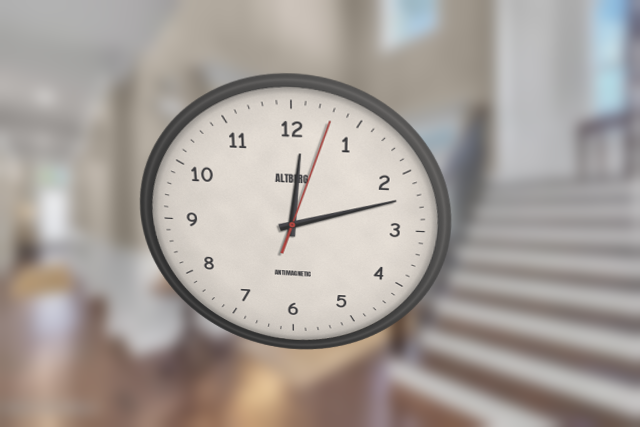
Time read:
h=12 m=12 s=3
